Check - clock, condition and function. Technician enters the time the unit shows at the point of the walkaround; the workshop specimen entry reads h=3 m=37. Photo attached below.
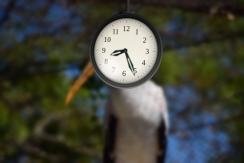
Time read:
h=8 m=26
